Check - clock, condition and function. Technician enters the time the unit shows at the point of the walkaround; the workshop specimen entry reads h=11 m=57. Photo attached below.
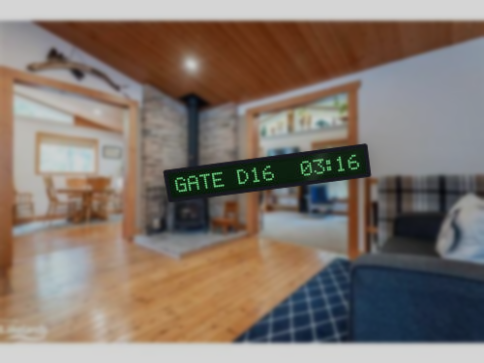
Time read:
h=3 m=16
